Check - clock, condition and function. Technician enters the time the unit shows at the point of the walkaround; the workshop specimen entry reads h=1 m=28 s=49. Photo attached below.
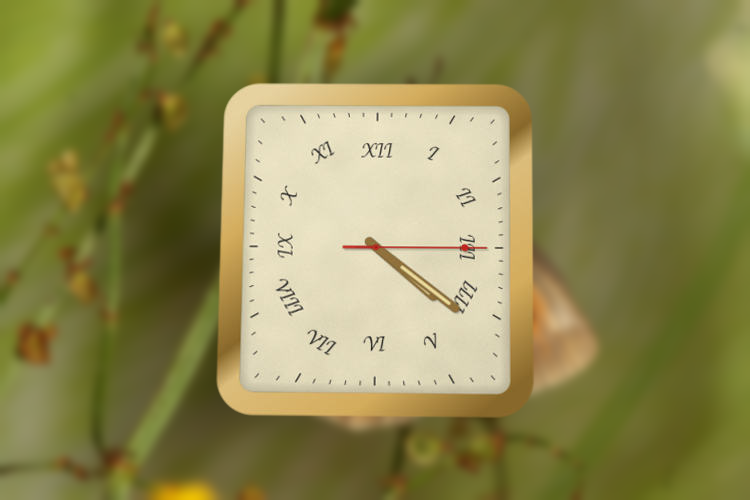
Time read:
h=4 m=21 s=15
